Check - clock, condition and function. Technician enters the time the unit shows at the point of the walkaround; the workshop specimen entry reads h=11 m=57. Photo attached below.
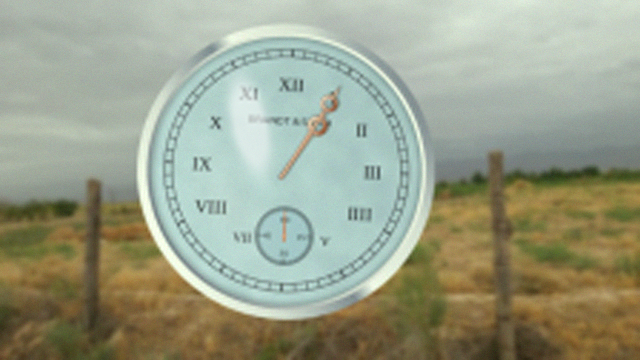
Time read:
h=1 m=5
